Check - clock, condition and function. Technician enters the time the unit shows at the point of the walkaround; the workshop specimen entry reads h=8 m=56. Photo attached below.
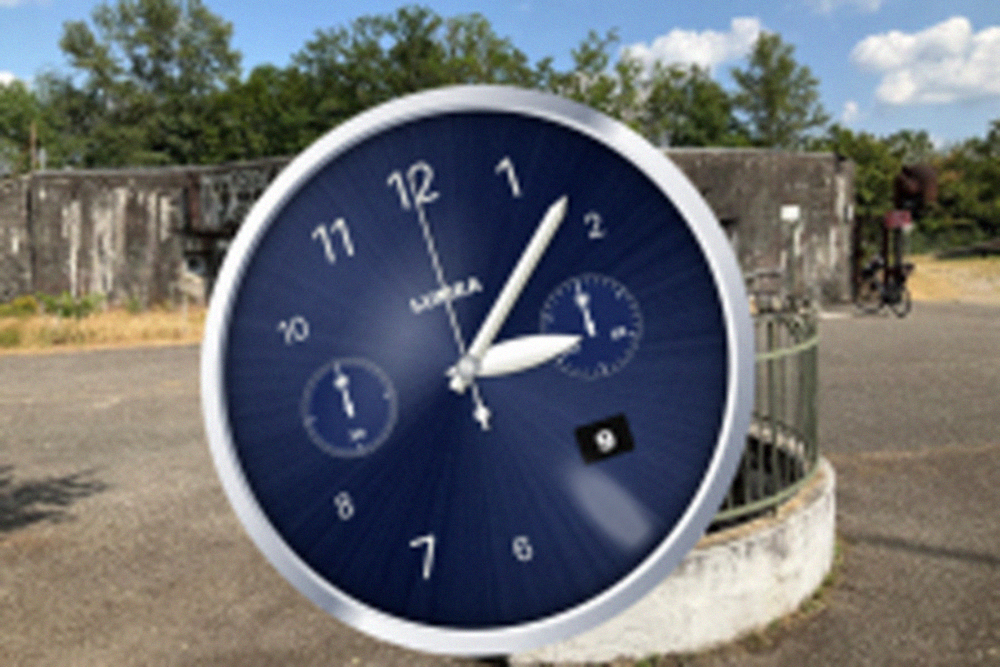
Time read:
h=3 m=8
